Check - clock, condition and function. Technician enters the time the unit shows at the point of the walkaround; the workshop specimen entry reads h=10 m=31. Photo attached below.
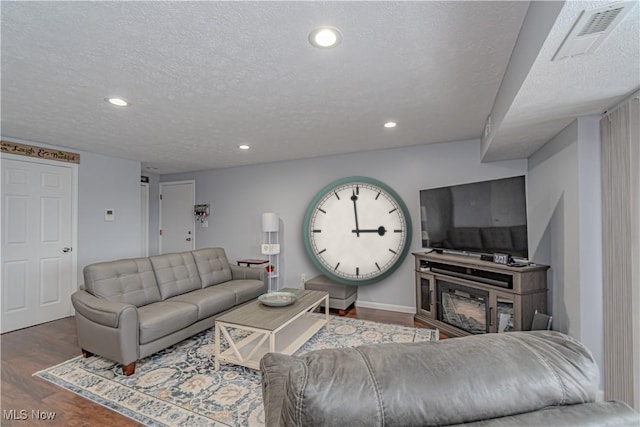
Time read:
h=2 m=59
